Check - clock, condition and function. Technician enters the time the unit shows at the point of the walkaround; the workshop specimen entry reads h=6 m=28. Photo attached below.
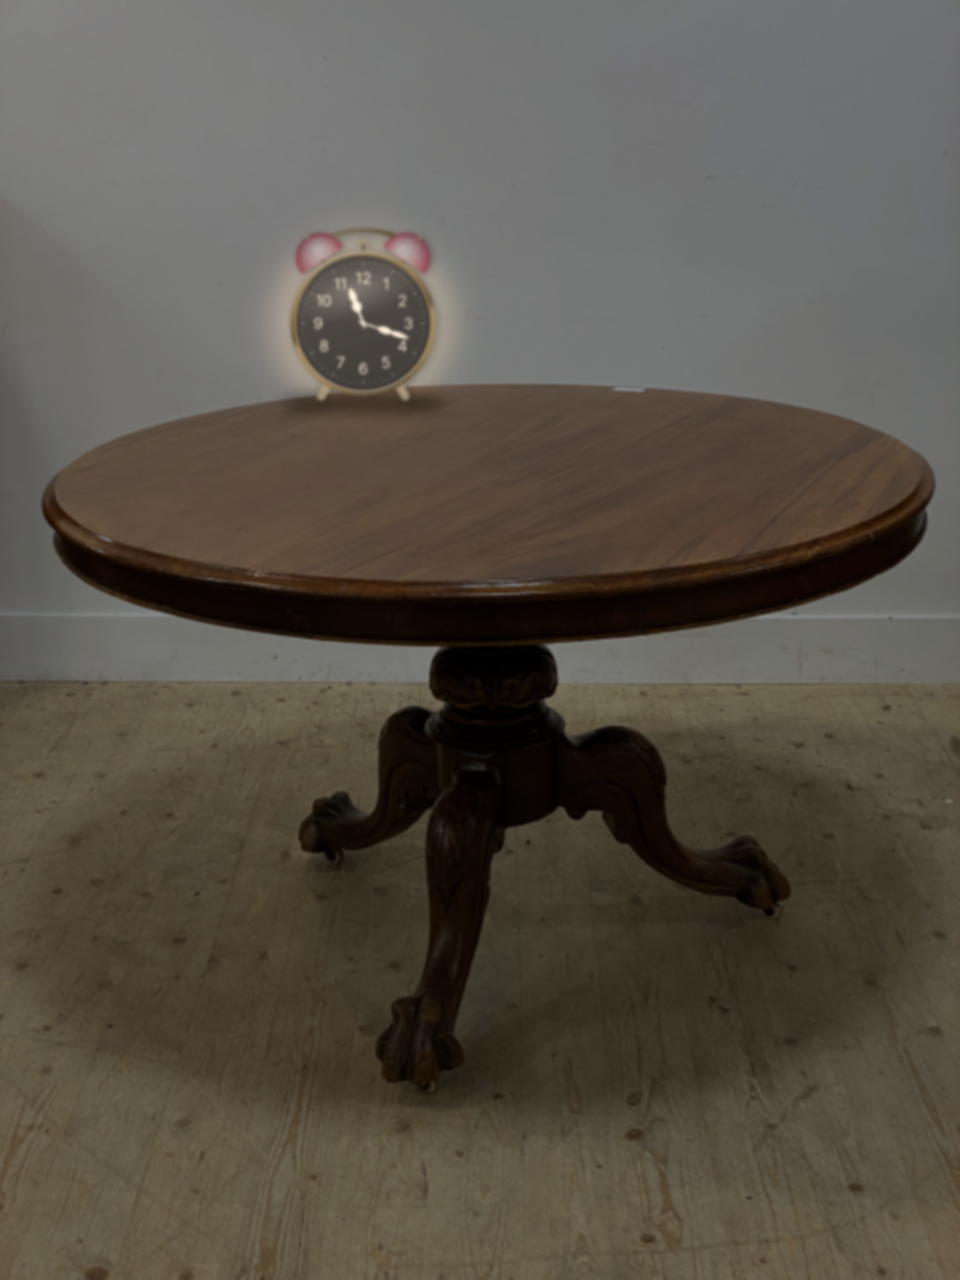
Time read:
h=11 m=18
